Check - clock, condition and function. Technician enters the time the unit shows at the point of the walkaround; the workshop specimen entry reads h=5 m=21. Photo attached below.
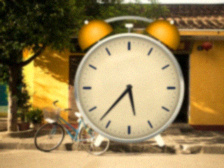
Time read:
h=5 m=37
